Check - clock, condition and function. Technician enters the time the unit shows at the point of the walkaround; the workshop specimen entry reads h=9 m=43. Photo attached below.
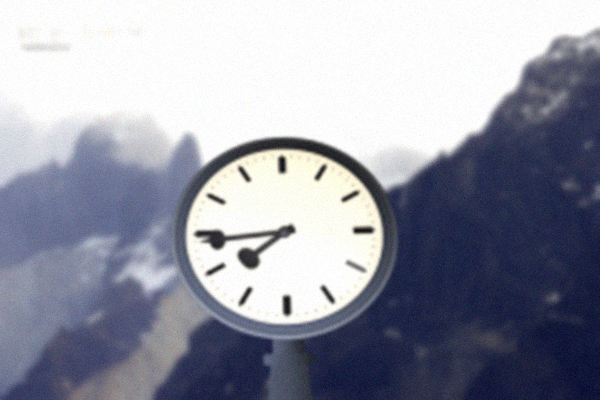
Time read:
h=7 m=44
